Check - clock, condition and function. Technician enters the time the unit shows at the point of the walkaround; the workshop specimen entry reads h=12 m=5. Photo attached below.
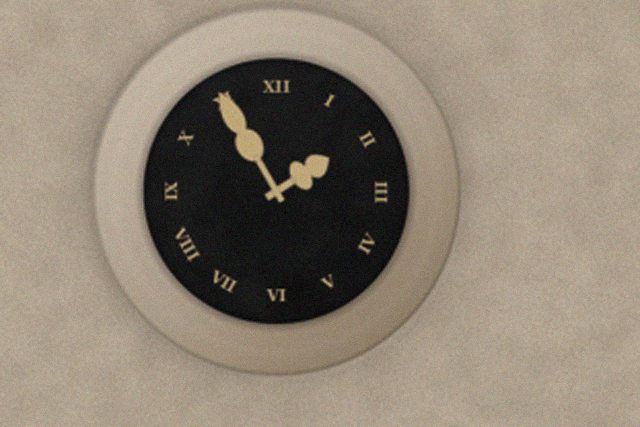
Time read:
h=1 m=55
